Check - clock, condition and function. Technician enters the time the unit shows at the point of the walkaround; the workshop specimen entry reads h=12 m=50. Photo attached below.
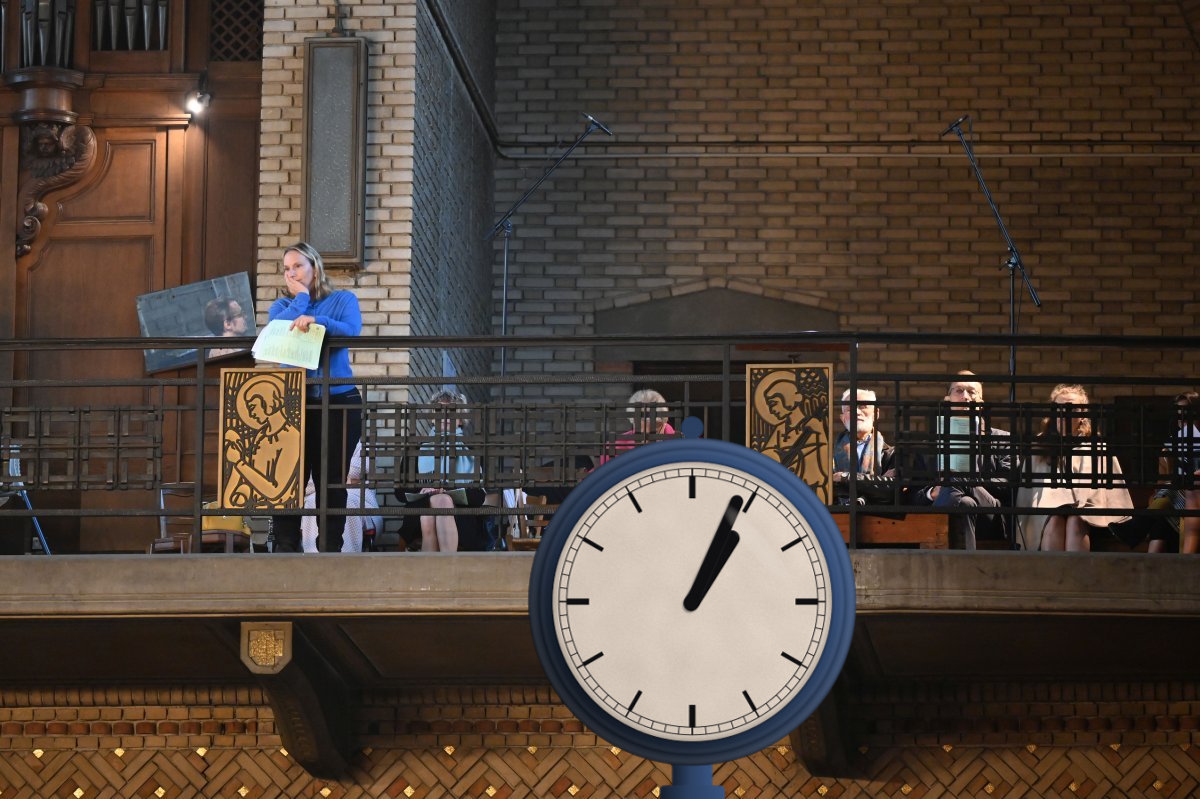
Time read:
h=1 m=4
